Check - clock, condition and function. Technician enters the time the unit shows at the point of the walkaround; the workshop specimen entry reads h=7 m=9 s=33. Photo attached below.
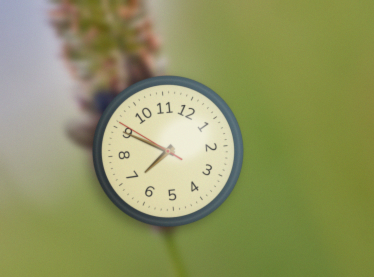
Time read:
h=6 m=44 s=46
